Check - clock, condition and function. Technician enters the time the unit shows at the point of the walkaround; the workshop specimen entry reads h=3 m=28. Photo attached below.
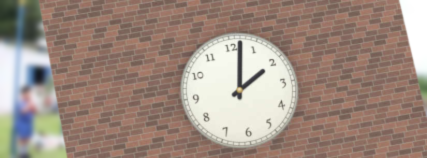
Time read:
h=2 m=2
